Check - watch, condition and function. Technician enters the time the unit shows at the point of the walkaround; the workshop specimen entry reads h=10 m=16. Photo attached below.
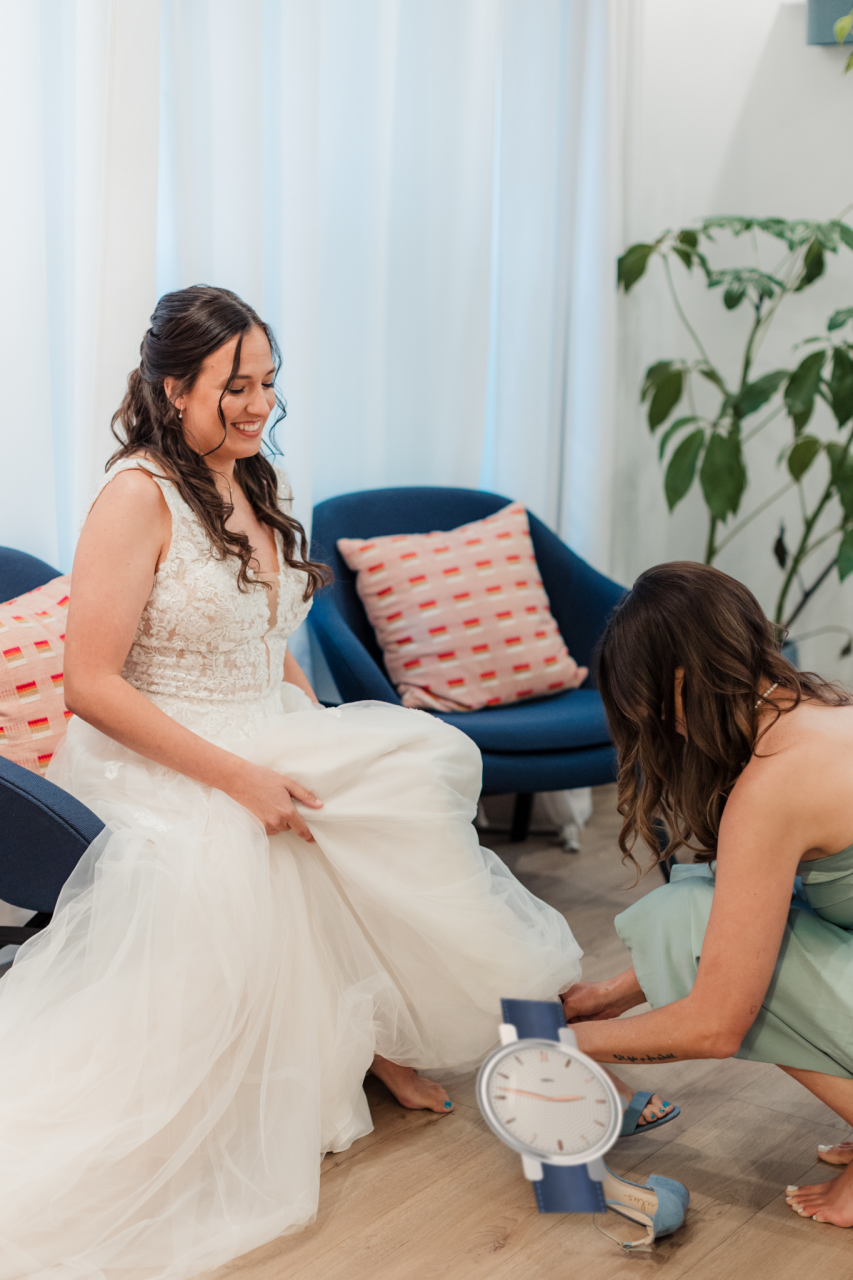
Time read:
h=2 m=47
